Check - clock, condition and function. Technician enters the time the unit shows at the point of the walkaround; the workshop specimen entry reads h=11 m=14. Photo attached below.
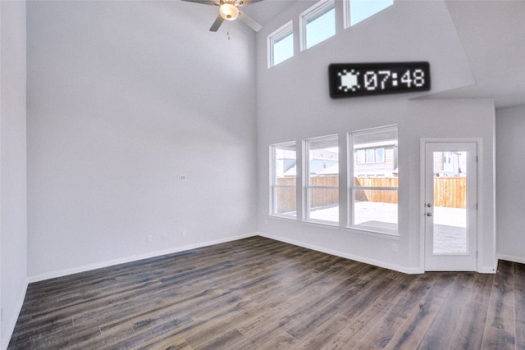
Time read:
h=7 m=48
